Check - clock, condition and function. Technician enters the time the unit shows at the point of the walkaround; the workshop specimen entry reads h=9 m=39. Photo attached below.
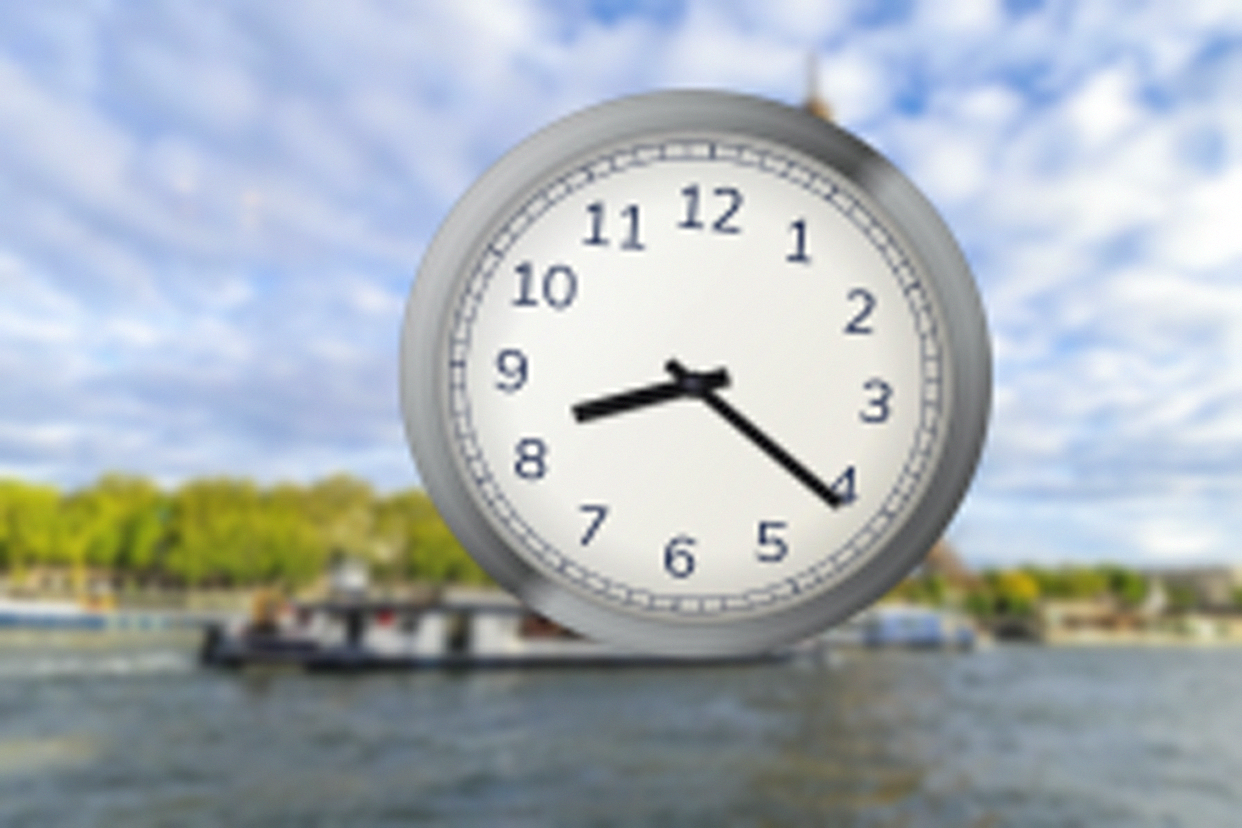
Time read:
h=8 m=21
